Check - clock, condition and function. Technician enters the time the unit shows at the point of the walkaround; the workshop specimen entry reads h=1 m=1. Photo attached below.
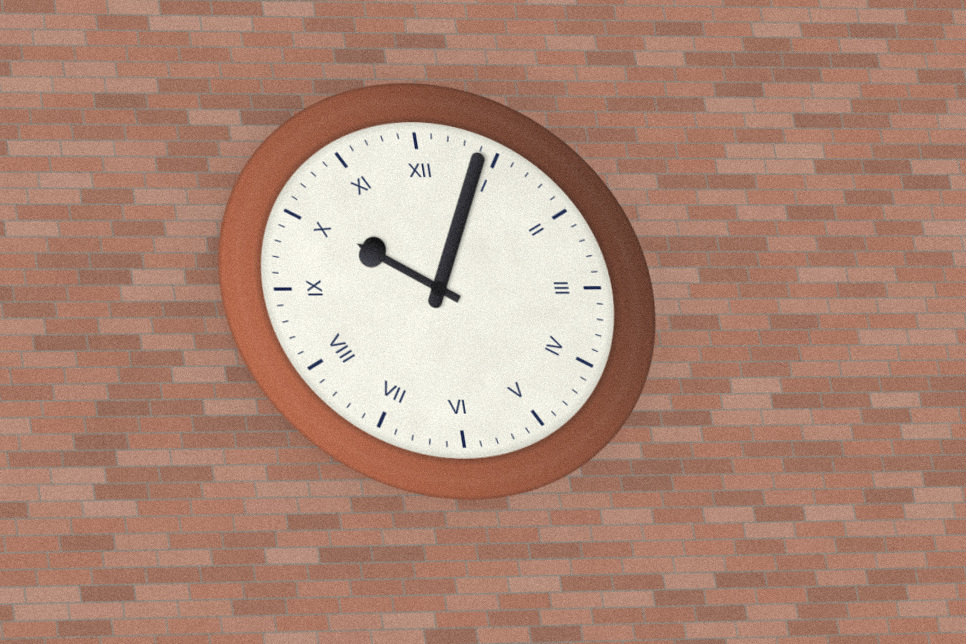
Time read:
h=10 m=4
